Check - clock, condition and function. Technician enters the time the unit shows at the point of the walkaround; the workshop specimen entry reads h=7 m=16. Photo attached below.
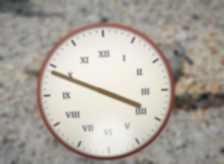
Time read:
h=3 m=49
